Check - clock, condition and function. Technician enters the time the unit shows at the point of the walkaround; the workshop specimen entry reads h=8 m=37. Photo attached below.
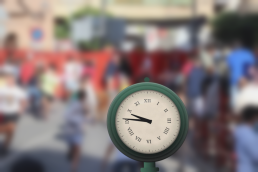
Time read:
h=9 m=46
